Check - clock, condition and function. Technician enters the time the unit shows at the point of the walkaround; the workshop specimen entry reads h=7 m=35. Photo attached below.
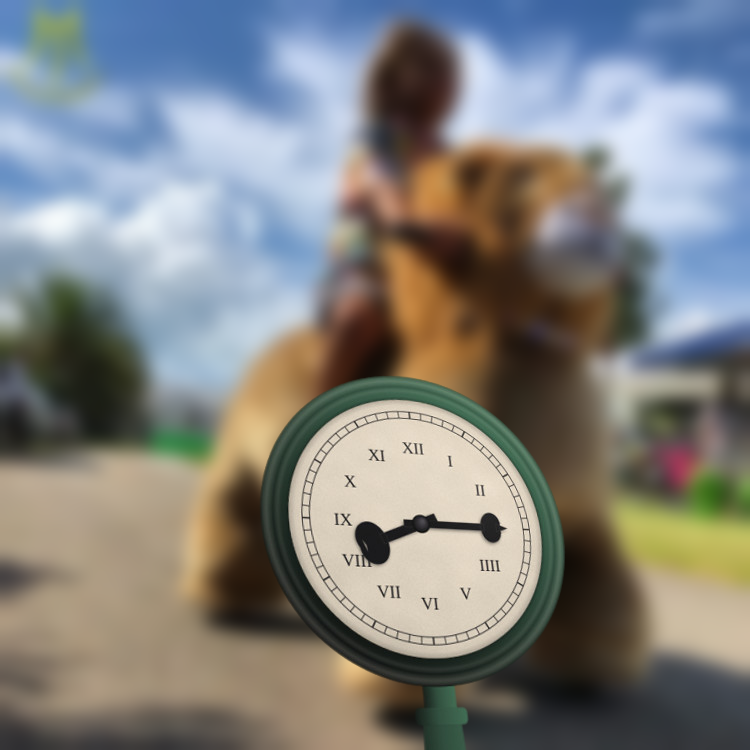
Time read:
h=8 m=15
